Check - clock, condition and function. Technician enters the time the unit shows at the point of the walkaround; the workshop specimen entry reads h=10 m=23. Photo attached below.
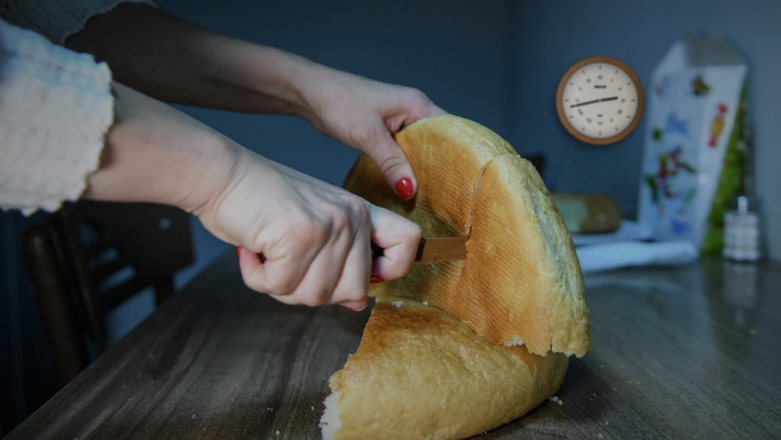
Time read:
h=2 m=43
